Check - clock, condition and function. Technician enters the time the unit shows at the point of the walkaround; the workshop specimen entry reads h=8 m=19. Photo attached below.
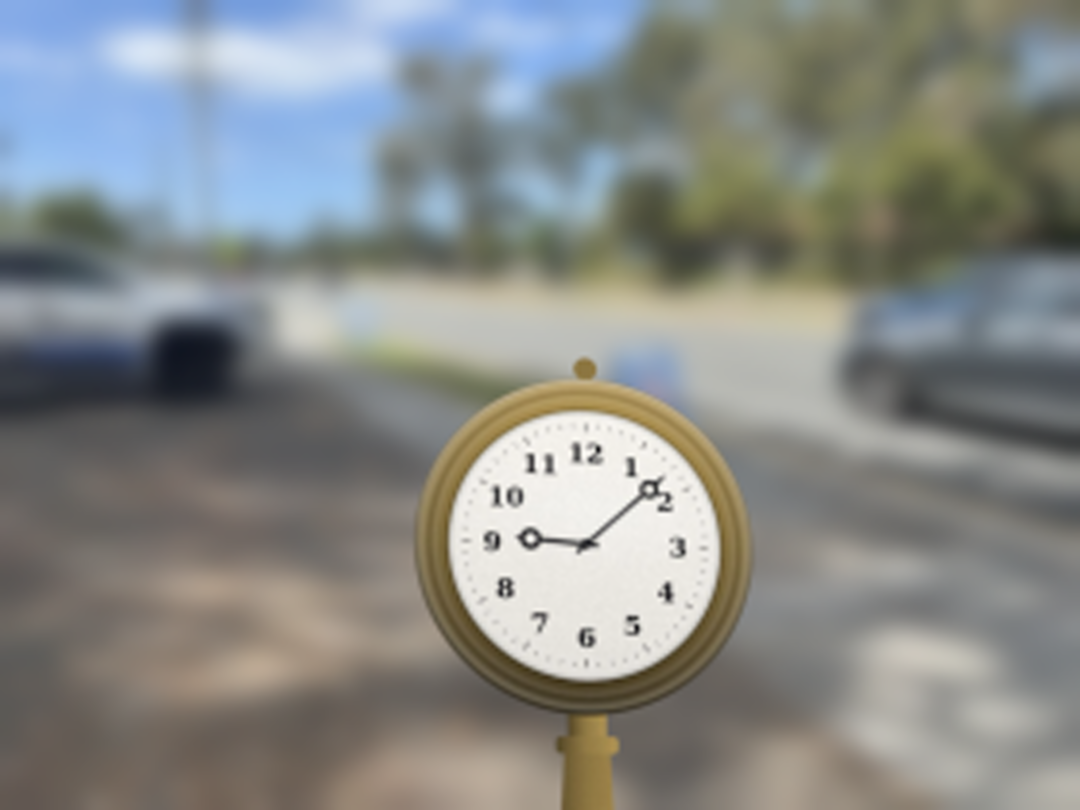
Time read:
h=9 m=8
